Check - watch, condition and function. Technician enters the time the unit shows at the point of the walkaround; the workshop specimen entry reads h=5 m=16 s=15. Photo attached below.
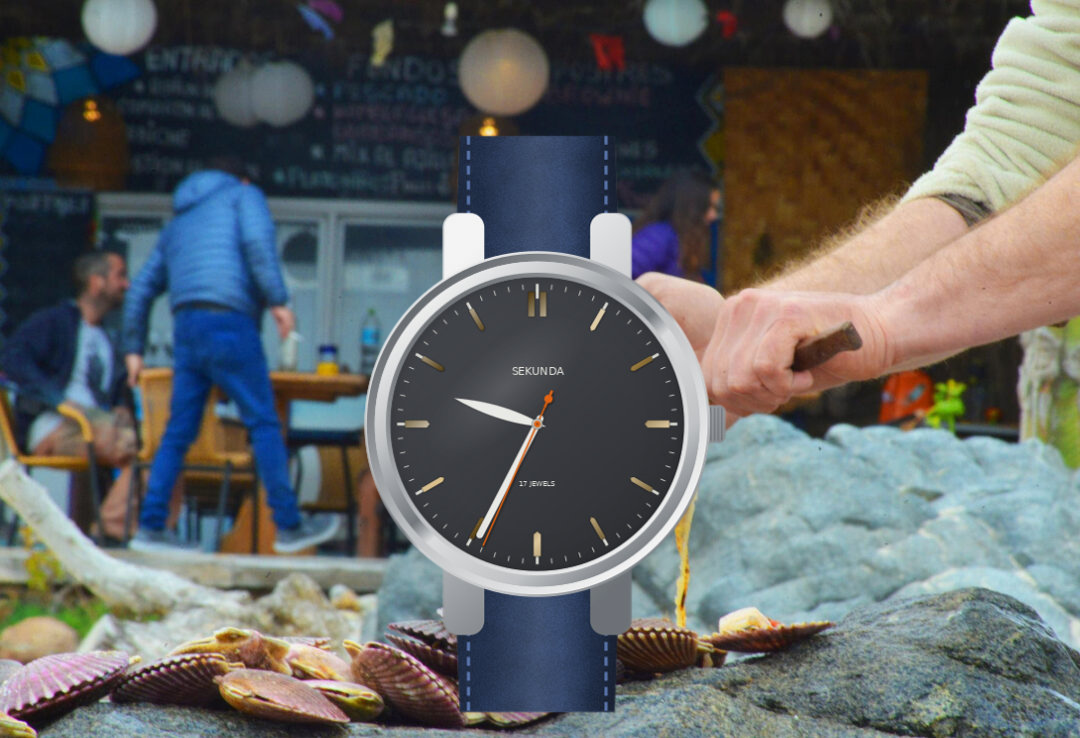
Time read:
h=9 m=34 s=34
